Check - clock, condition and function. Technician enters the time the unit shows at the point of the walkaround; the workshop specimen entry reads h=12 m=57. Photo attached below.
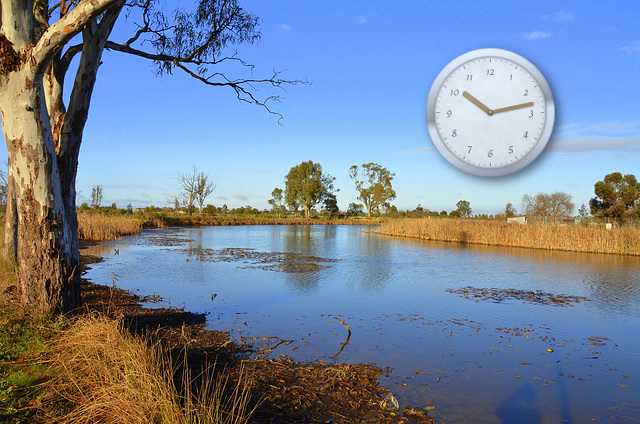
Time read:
h=10 m=13
